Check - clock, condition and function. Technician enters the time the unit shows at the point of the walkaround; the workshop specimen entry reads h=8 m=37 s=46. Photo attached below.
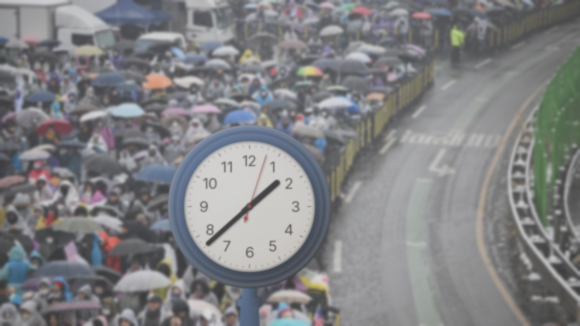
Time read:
h=1 m=38 s=3
